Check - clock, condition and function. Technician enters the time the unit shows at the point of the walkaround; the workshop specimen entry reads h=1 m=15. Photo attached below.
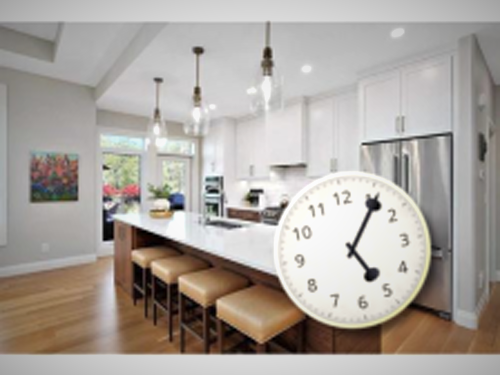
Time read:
h=5 m=6
